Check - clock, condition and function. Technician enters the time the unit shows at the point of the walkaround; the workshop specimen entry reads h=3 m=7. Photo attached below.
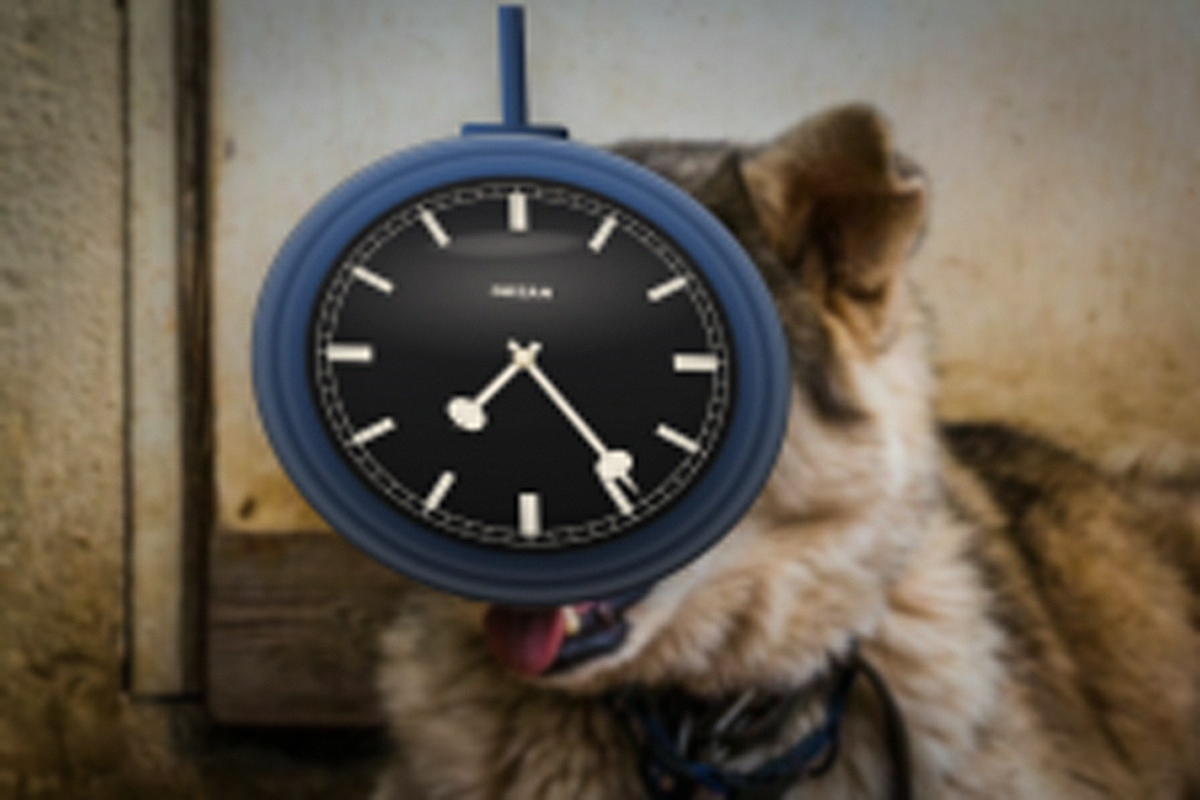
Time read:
h=7 m=24
